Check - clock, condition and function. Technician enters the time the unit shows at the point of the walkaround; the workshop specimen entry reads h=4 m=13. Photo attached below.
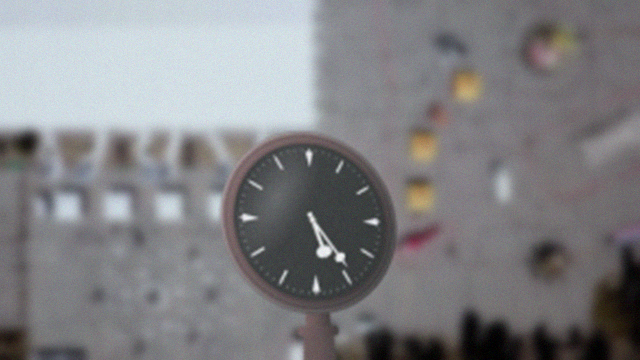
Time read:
h=5 m=24
